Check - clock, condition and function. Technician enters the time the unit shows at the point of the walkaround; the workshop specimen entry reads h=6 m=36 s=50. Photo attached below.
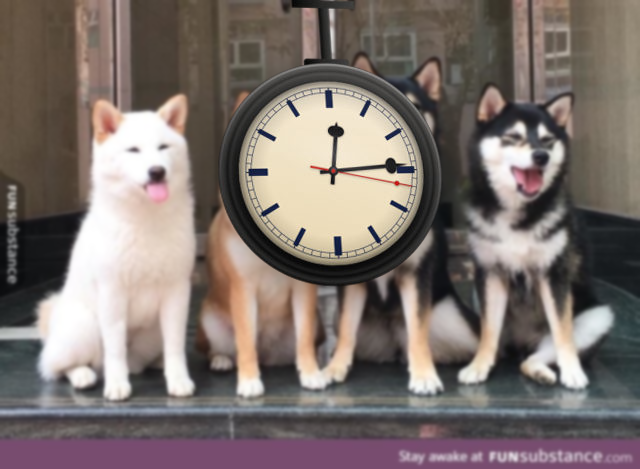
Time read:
h=12 m=14 s=17
